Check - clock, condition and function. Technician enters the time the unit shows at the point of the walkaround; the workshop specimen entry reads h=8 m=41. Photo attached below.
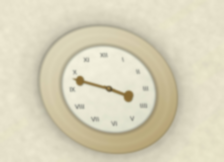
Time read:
h=3 m=48
